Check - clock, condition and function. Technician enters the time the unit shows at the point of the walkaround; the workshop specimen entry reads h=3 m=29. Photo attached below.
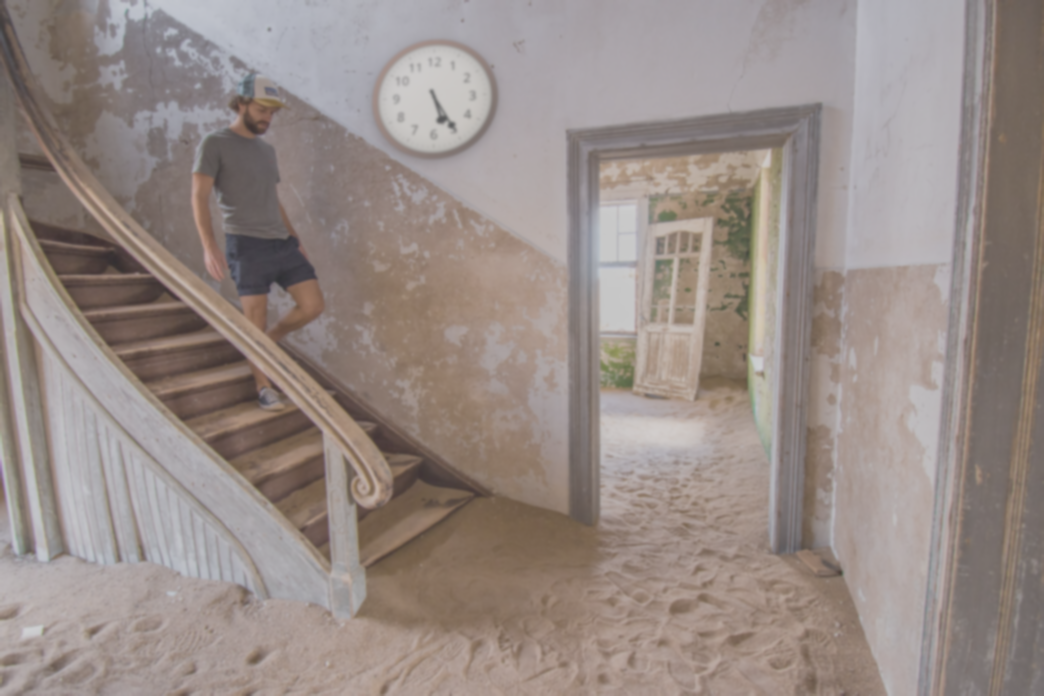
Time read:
h=5 m=25
